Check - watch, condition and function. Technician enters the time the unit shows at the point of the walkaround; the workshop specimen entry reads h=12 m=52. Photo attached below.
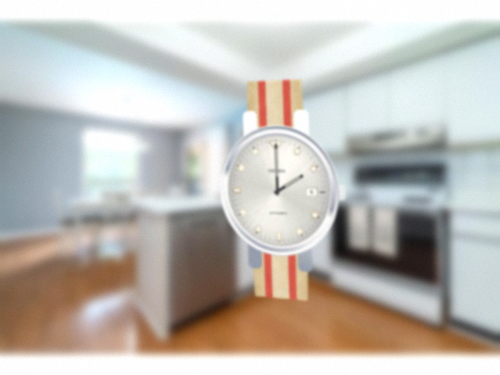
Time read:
h=2 m=0
